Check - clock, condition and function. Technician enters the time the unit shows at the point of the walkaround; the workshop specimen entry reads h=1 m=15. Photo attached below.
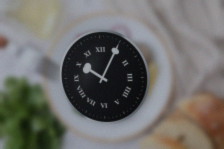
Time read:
h=10 m=5
